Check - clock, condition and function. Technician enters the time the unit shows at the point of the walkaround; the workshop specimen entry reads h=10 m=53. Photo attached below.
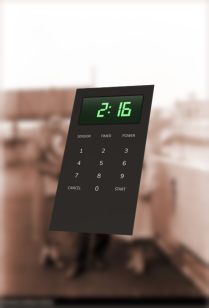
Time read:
h=2 m=16
